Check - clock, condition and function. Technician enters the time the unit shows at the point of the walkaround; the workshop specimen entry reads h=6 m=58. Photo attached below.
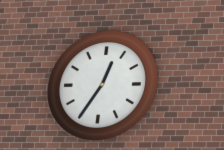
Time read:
h=12 m=35
